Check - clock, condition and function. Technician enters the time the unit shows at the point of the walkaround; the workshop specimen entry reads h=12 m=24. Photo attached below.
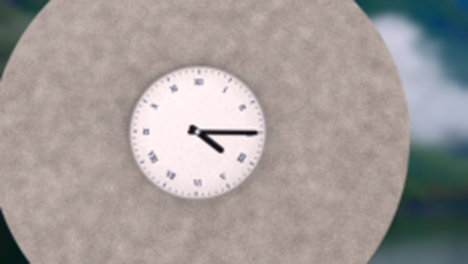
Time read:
h=4 m=15
